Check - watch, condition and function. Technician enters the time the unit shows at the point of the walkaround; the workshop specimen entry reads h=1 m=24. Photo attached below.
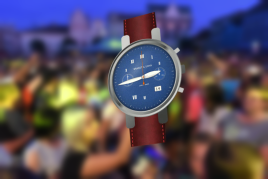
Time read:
h=2 m=44
